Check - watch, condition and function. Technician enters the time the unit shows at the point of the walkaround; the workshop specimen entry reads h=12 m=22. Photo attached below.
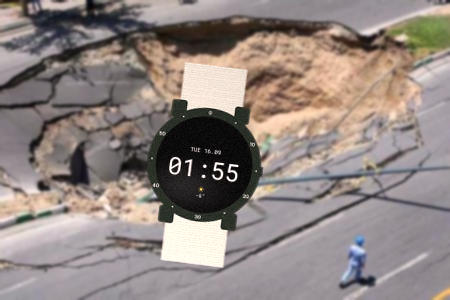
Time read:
h=1 m=55
